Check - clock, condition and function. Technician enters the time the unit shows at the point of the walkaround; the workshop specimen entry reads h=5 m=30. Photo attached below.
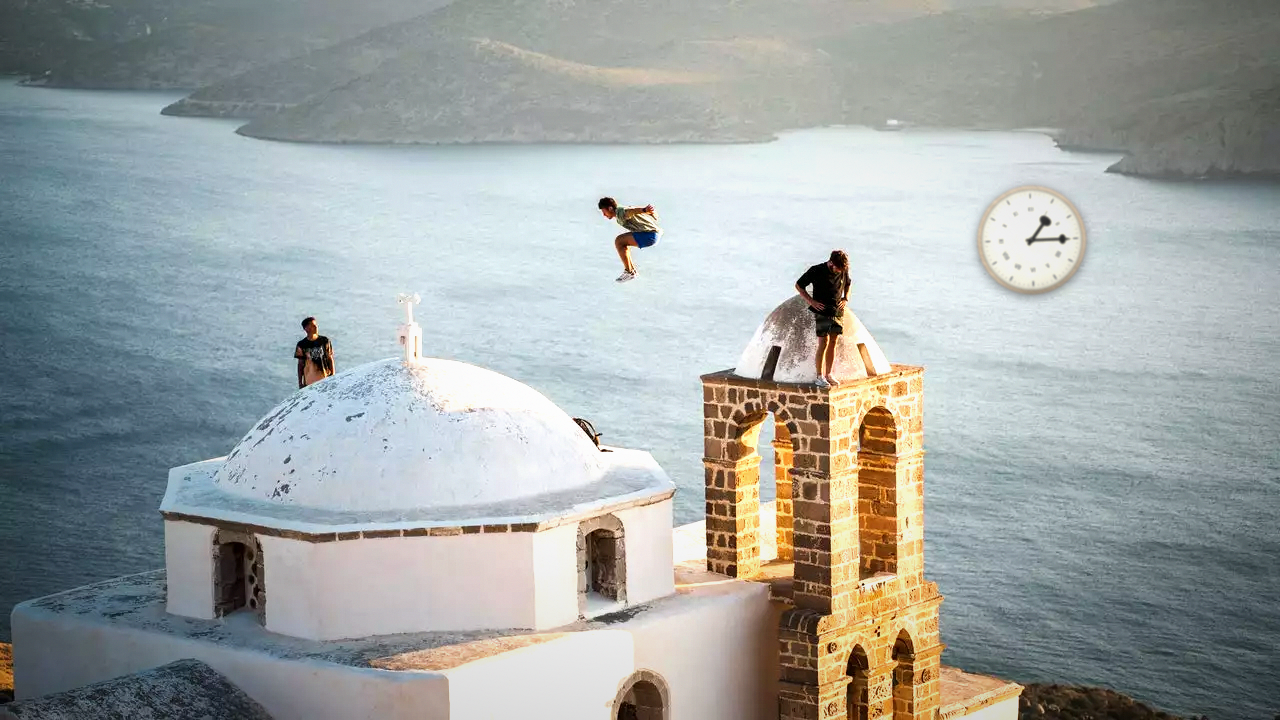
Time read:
h=1 m=15
